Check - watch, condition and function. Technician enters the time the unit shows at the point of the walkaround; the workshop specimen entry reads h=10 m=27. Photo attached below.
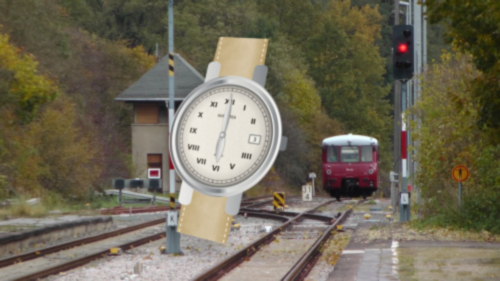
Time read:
h=6 m=0
